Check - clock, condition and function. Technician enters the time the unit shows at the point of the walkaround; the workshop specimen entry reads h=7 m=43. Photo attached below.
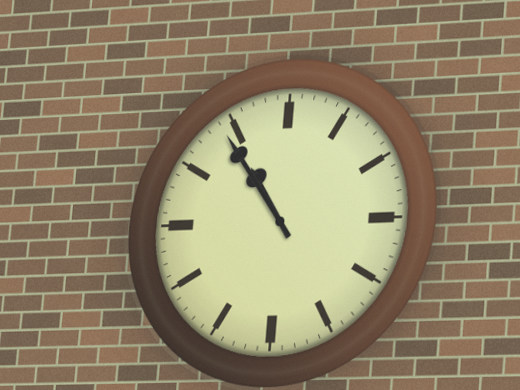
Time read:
h=10 m=54
